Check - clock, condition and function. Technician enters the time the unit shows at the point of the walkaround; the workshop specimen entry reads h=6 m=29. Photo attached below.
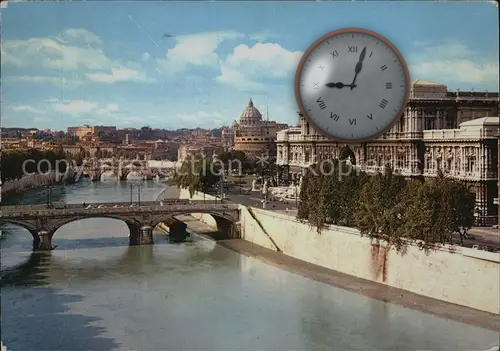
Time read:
h=9 m=3
